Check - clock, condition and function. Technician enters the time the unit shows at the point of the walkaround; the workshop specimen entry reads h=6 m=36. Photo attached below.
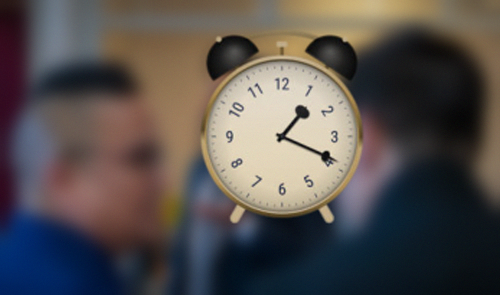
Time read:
h=1 m=19
